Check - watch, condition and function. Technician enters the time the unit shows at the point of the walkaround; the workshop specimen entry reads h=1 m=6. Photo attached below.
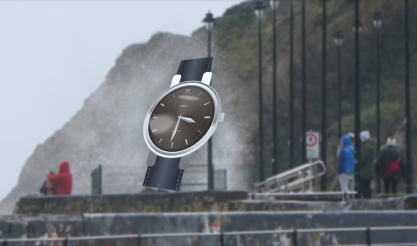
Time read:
h=3 m=31
